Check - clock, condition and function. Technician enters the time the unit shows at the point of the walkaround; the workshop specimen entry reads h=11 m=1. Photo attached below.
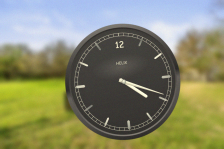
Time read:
h=4 m=19
